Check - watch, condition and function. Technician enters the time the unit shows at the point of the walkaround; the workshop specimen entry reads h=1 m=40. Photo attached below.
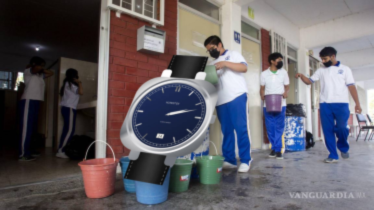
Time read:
h=2 m=12
